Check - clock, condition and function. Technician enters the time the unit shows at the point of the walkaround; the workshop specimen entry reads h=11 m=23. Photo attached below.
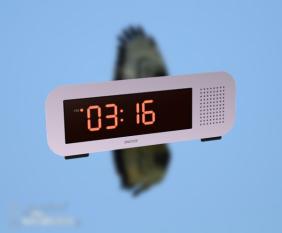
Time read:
h=3 m=16
